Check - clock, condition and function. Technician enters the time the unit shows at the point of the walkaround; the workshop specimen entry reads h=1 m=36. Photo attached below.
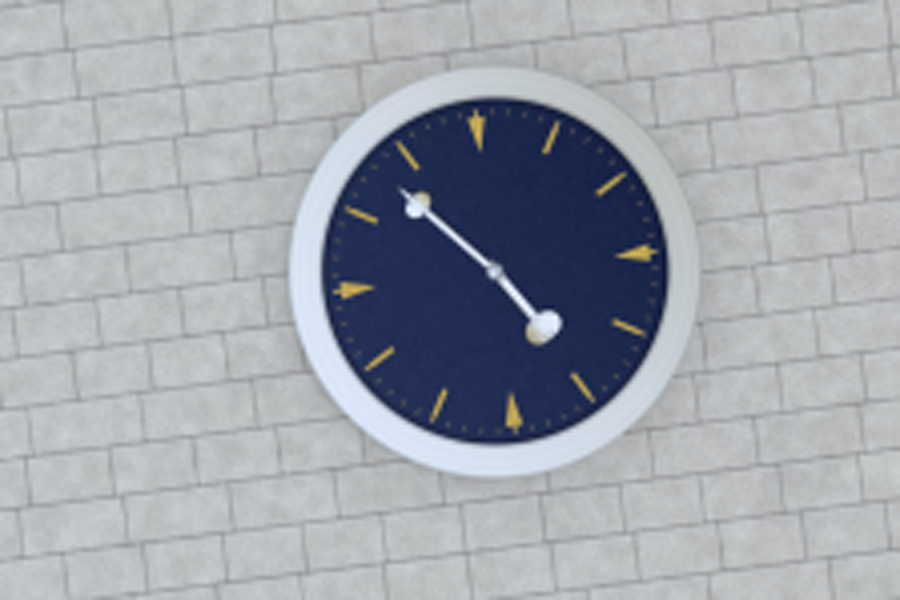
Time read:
h=4 m=53
